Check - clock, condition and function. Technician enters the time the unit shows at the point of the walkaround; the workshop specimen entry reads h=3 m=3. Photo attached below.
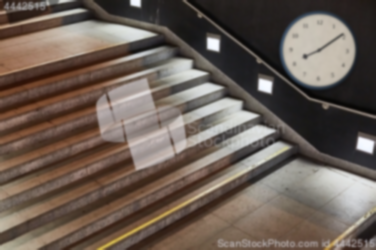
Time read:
h=8 m=9
